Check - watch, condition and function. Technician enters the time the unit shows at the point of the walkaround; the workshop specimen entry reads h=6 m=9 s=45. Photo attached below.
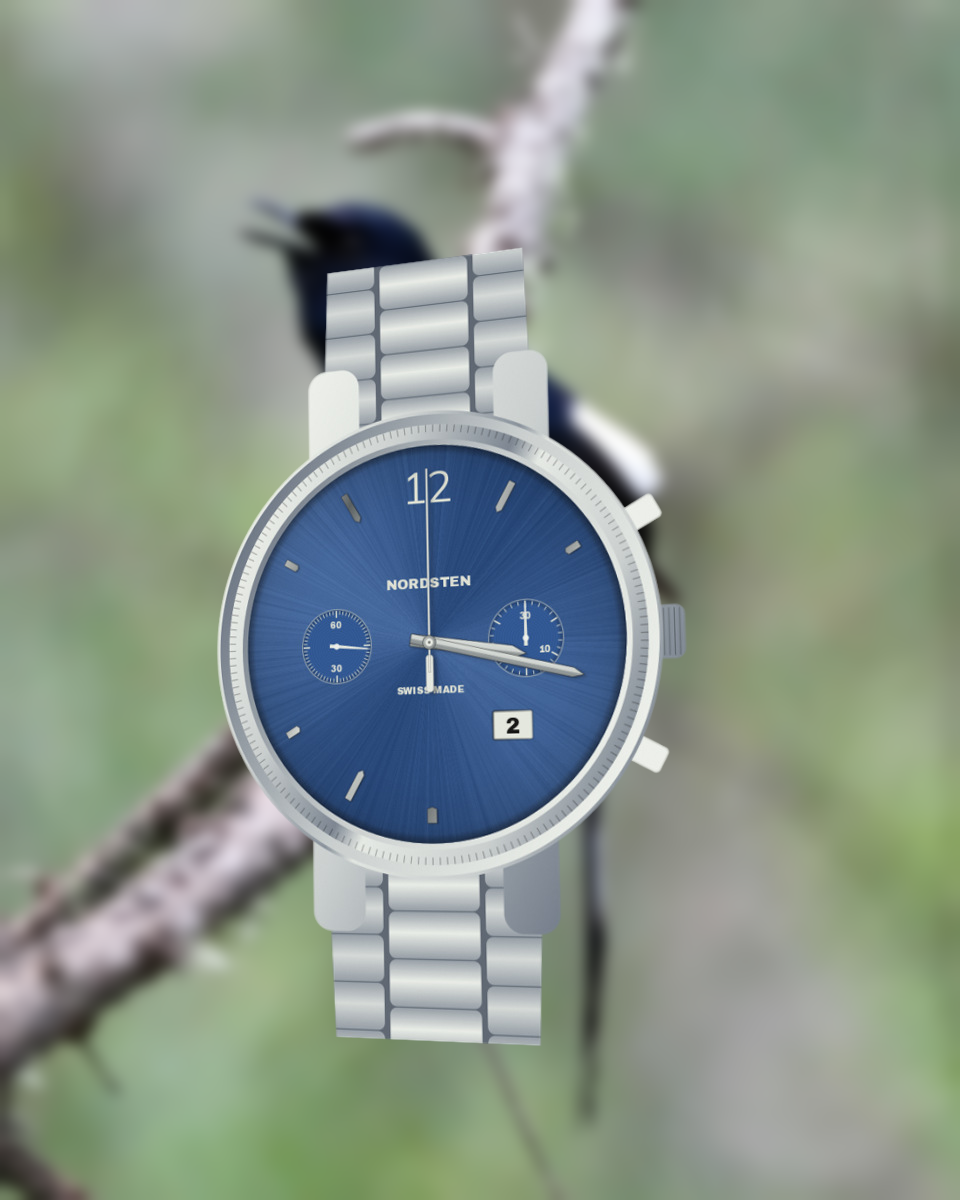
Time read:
h=3 m=17 s=16
